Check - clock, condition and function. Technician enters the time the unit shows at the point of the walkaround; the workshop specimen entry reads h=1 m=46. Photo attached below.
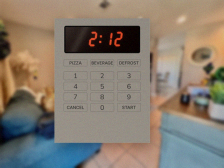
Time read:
h=2 m=12
